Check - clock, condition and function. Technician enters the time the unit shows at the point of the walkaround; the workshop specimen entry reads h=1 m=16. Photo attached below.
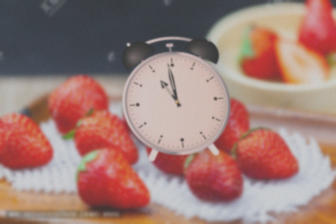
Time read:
h=10 m=59
